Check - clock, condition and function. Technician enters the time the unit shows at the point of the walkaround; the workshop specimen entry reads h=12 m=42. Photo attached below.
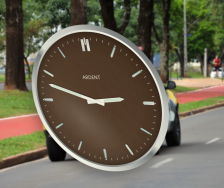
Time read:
h=2 m=48
